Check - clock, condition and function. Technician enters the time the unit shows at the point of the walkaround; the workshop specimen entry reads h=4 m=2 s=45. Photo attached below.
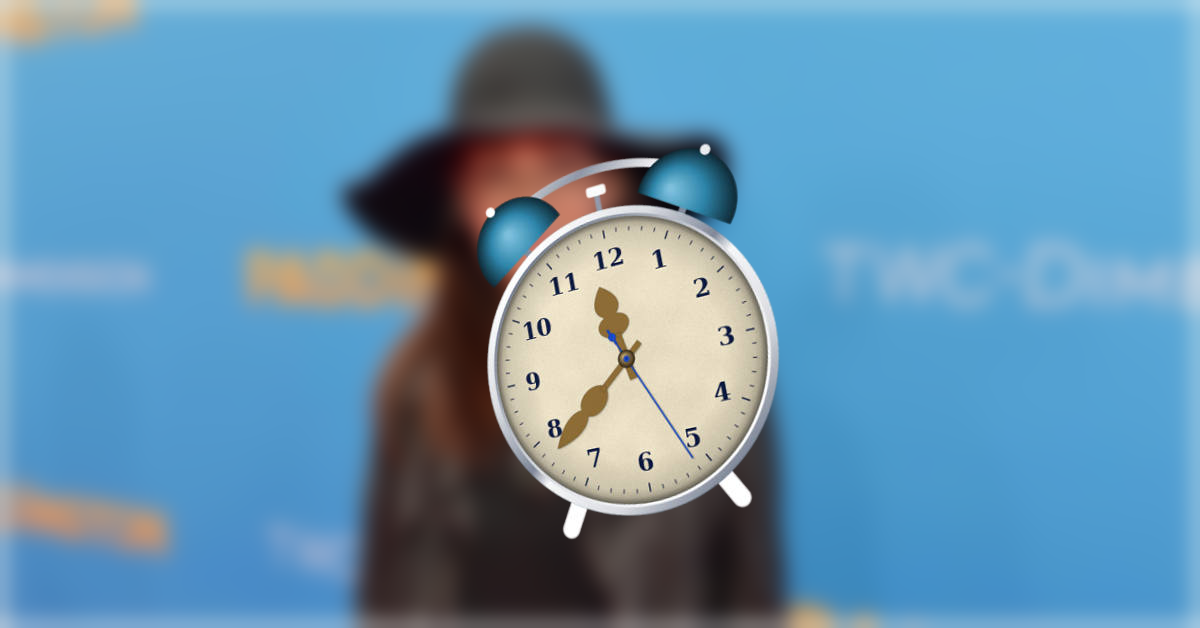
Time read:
h=11 m=38 s=26
